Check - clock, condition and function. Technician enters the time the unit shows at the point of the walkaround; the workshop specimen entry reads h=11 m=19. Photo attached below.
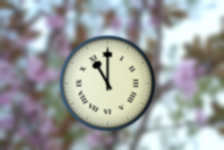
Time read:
h=11 m=0
